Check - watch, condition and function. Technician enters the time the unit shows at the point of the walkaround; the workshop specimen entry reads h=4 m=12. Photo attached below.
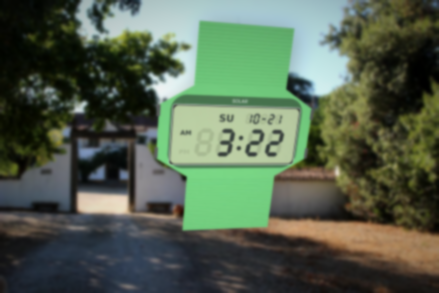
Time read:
h=3 m=22
